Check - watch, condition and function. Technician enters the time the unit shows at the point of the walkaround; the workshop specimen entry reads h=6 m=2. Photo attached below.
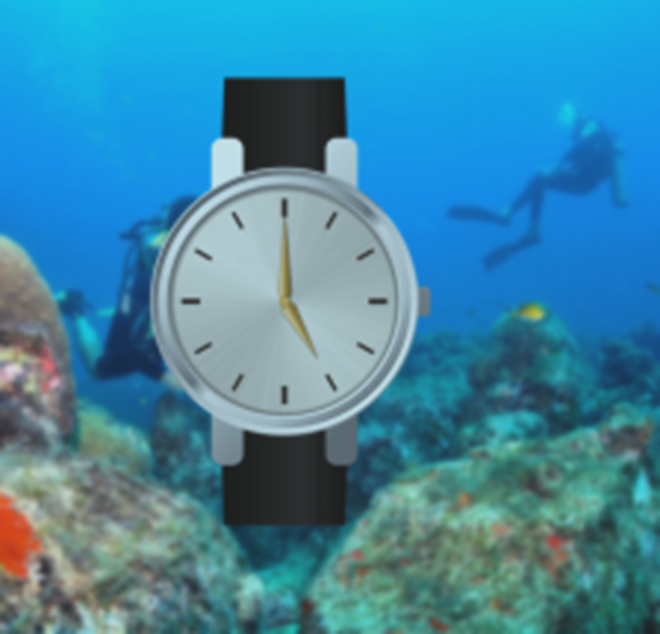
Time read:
h=5 m=0
